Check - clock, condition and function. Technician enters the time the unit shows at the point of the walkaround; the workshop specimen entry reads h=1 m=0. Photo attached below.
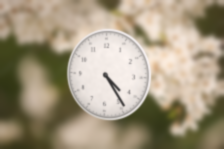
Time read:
h=4 m=24
